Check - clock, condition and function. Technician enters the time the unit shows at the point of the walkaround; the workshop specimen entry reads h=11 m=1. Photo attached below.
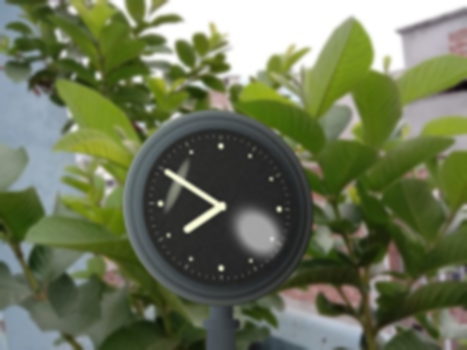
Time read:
h=7 m=50
